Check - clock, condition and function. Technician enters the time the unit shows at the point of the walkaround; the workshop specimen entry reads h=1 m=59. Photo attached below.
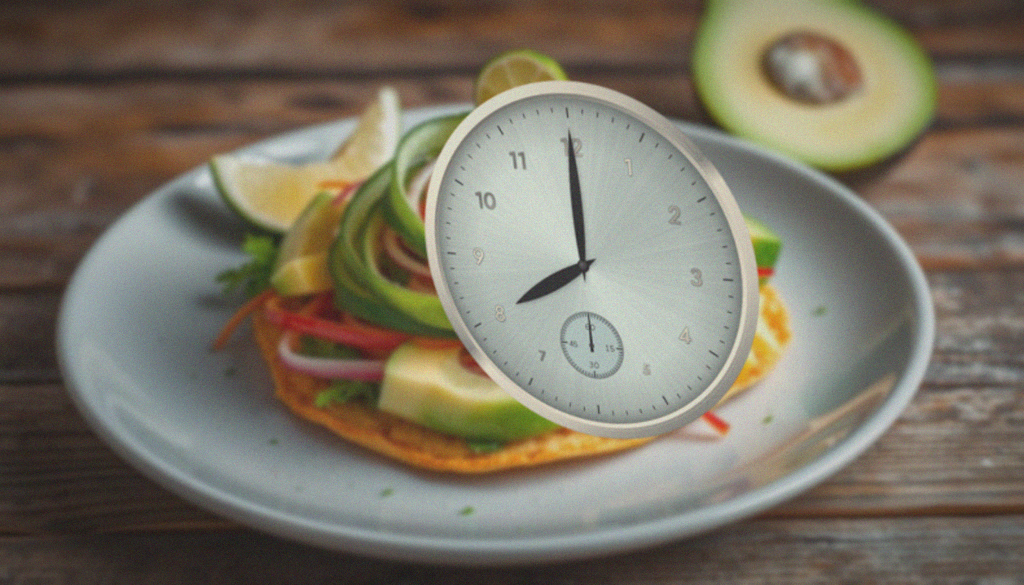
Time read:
h=8 m=0
